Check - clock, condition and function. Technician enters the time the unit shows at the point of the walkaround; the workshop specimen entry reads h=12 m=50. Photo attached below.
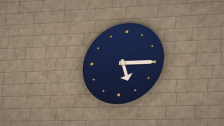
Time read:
h=5 m=15
